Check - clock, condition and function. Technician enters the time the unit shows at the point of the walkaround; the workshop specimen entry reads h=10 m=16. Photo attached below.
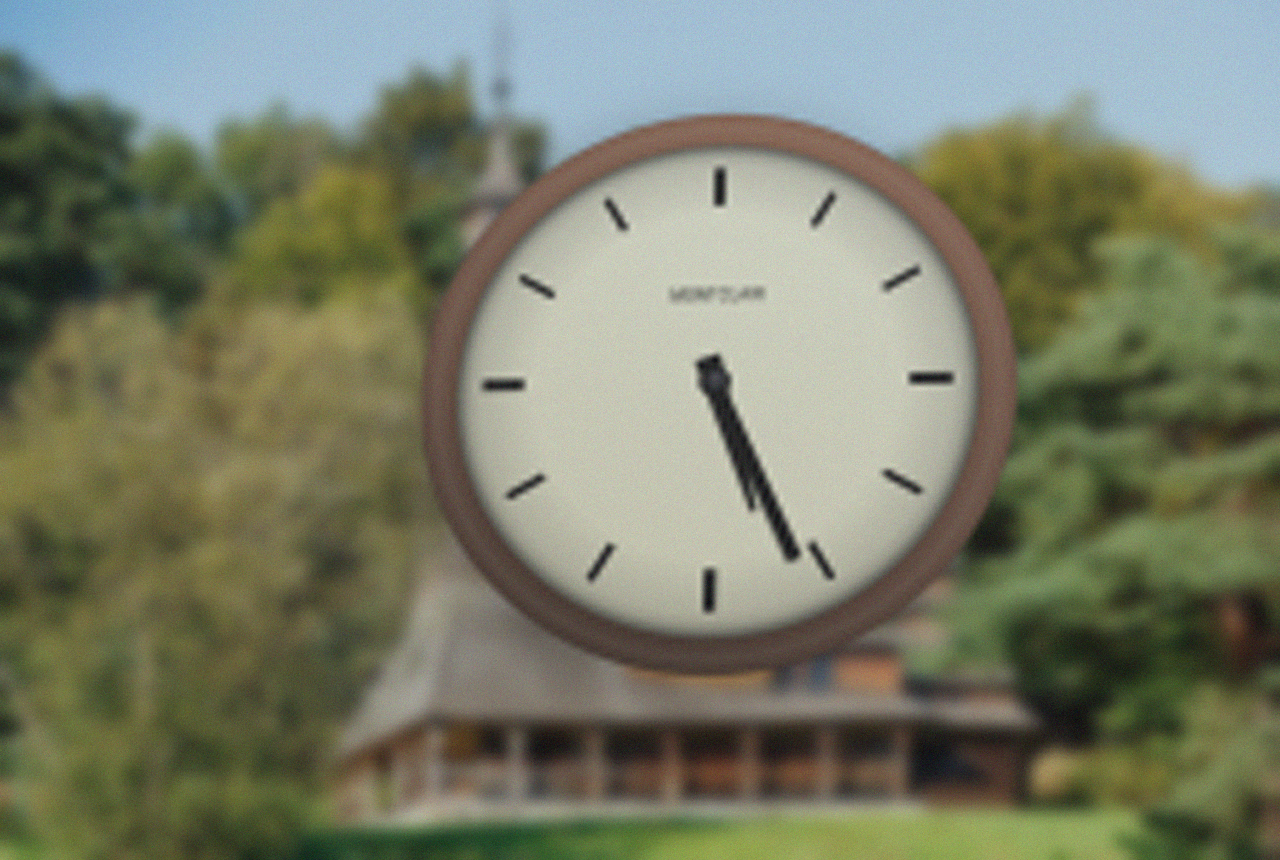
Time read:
h=5 m=26
